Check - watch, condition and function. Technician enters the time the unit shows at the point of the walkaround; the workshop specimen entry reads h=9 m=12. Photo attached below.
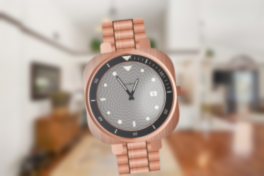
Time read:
h=12 m=55
